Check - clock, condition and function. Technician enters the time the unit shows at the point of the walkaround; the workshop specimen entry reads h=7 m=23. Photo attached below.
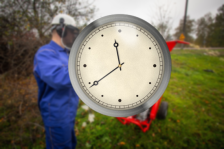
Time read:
h=11 m=39
